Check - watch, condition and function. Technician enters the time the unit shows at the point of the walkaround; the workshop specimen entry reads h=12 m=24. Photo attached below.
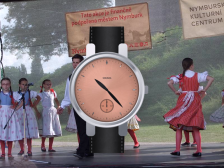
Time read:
h=10 m=23
